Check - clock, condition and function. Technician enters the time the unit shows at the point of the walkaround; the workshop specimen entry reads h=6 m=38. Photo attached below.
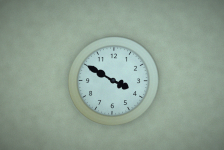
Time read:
h=3 m=50
